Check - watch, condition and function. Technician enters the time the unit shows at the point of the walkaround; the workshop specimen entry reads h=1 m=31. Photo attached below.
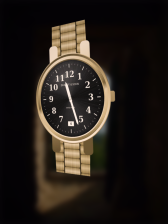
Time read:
h=11 m=27
